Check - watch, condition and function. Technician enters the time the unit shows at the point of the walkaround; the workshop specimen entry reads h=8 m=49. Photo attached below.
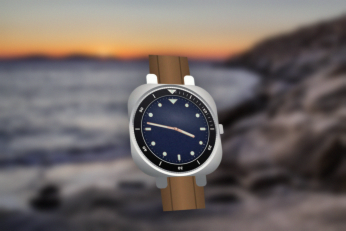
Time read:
h=3 m=47
